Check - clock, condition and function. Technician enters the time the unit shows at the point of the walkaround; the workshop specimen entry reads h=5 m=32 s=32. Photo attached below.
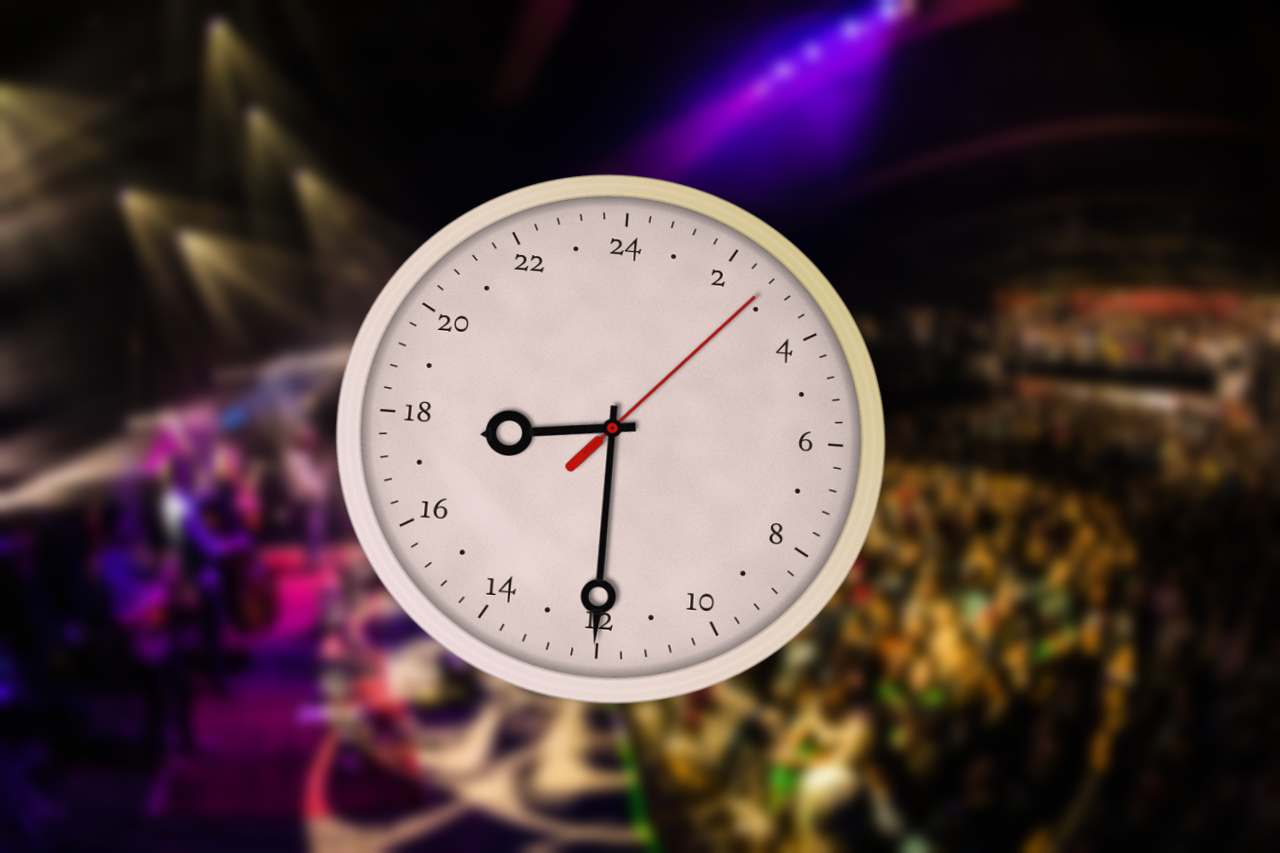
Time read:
h=17 m=30 s=7
